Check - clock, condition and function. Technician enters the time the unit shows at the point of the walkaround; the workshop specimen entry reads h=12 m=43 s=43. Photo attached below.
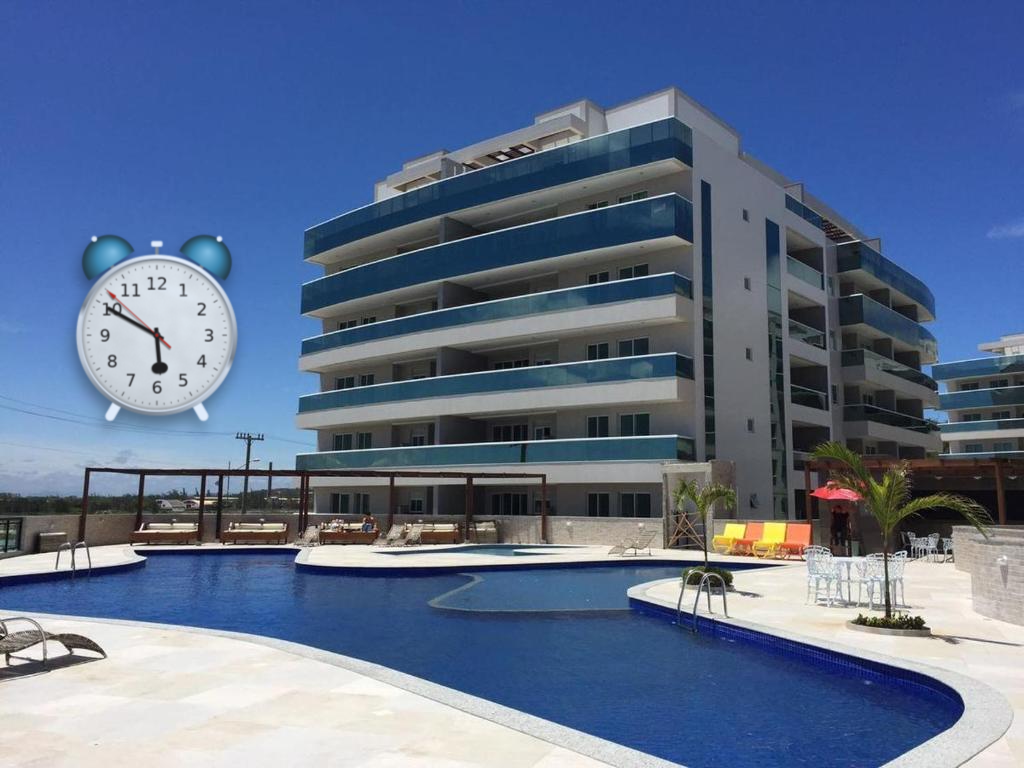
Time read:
h=5 m=49 s=52
